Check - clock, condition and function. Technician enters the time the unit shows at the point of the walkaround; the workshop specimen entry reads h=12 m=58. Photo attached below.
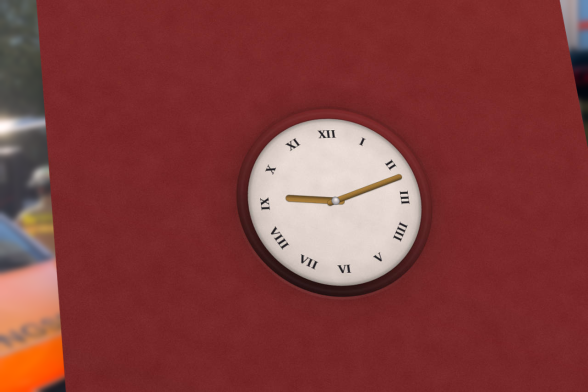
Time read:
h=9 m=12
